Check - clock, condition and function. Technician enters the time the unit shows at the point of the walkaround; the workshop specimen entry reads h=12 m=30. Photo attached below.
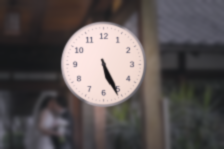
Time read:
h=5 m=26
